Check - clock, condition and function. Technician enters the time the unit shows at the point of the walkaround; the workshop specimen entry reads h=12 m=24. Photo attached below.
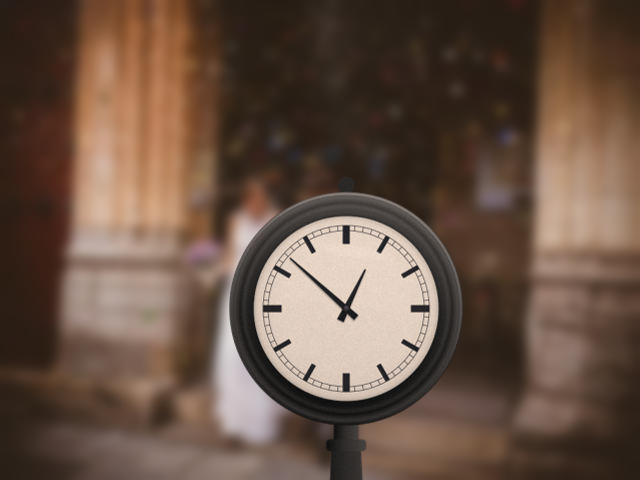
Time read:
h=12 m=52
